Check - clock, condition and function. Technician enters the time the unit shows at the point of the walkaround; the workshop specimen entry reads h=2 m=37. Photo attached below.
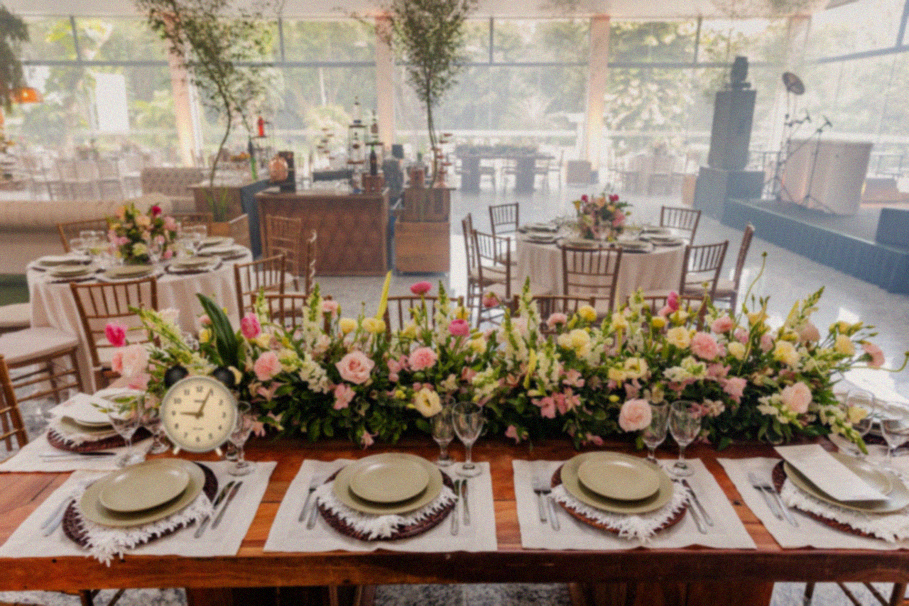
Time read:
h=9 m=4
